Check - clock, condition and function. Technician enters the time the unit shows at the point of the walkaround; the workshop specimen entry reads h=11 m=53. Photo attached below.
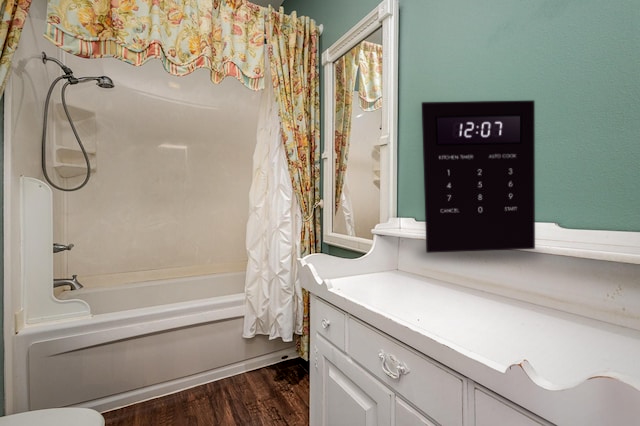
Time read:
h=12 m=7
